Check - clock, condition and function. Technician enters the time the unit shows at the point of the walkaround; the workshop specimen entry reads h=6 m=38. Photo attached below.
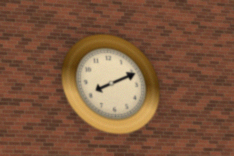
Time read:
h=8 m=11
